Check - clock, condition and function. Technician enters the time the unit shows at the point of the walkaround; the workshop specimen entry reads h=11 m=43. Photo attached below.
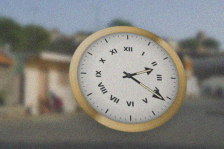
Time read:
h=2 m=21
